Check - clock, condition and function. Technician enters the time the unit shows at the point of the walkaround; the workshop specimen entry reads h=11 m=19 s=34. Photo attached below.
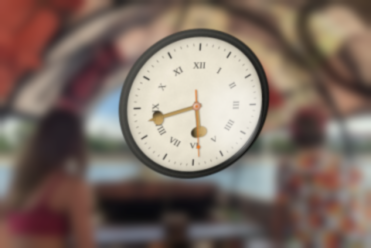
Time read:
h=5 m=42 s=29
